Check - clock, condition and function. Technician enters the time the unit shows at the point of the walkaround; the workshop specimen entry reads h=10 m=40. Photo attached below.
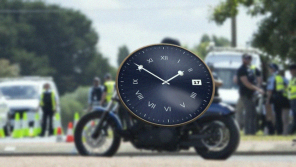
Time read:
h=1 m=51
